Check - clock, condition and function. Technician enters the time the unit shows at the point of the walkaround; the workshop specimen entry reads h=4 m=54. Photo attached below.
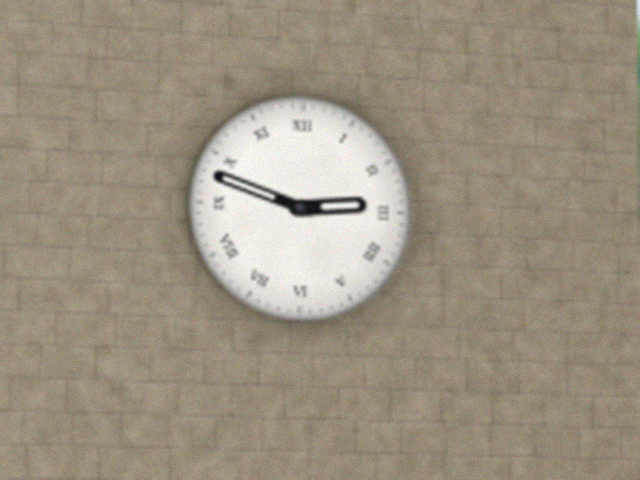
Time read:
h=2 m=48
